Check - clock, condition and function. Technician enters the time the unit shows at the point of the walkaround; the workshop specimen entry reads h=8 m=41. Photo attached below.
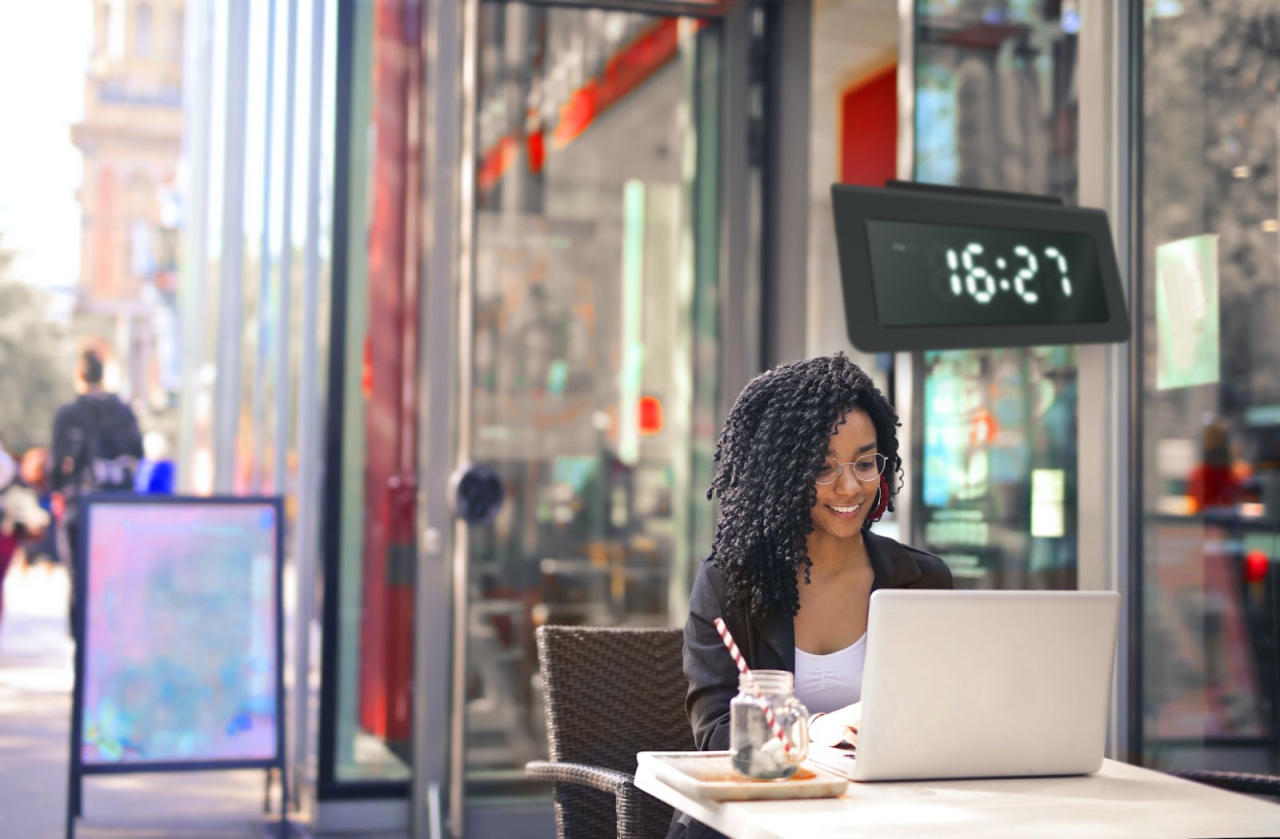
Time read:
h=16 m=27
